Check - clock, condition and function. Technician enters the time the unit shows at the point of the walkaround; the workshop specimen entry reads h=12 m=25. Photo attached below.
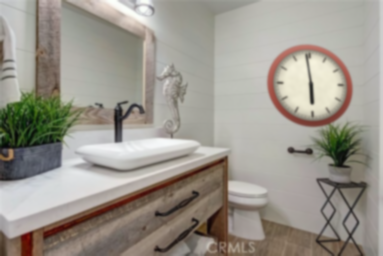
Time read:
h=5 m=59
